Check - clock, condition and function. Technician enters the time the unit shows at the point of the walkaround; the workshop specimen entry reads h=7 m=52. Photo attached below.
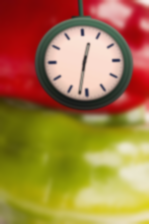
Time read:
h=12 m=32
